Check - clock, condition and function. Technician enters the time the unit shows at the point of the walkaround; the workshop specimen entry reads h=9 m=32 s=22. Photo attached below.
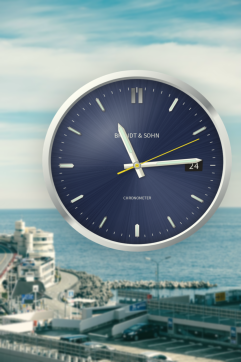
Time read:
h=11 m=14 s=11
